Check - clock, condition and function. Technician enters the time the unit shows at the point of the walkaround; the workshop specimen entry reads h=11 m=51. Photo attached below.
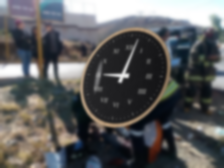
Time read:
h=9 m=2
